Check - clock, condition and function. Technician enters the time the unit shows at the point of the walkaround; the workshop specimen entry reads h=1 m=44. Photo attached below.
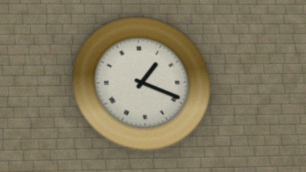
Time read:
h=1 m=19
